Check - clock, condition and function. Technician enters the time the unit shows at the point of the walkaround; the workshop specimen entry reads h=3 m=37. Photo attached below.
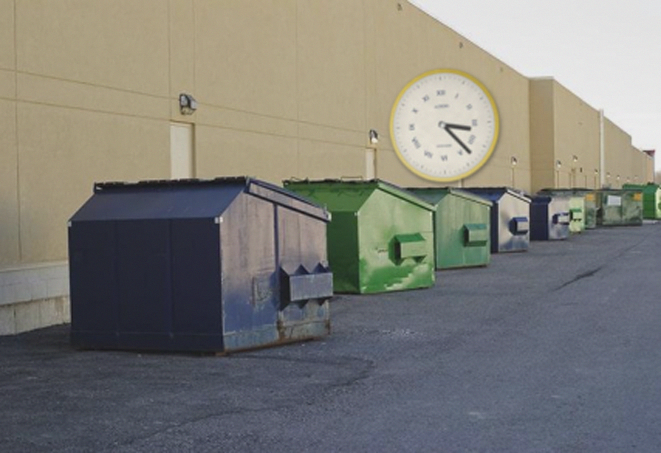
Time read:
h=3 m=23
